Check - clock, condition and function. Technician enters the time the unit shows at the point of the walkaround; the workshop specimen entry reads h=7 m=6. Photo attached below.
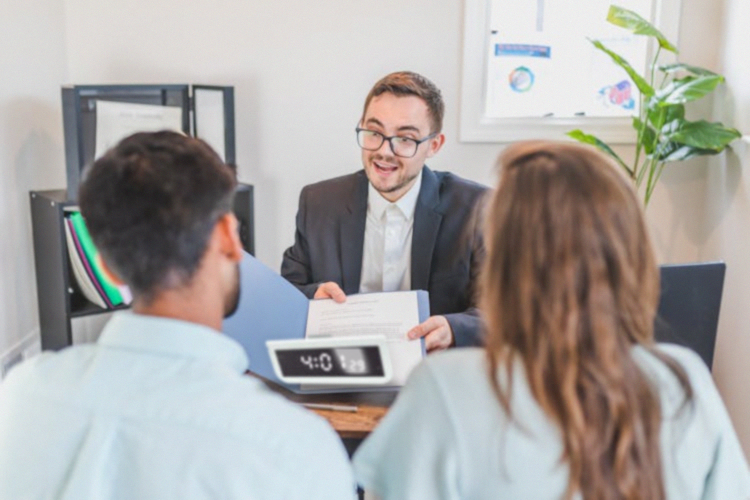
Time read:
h=4 m=1
